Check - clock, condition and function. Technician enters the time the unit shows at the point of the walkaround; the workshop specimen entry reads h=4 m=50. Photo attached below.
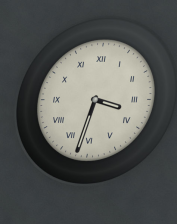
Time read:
h=3 m=32
